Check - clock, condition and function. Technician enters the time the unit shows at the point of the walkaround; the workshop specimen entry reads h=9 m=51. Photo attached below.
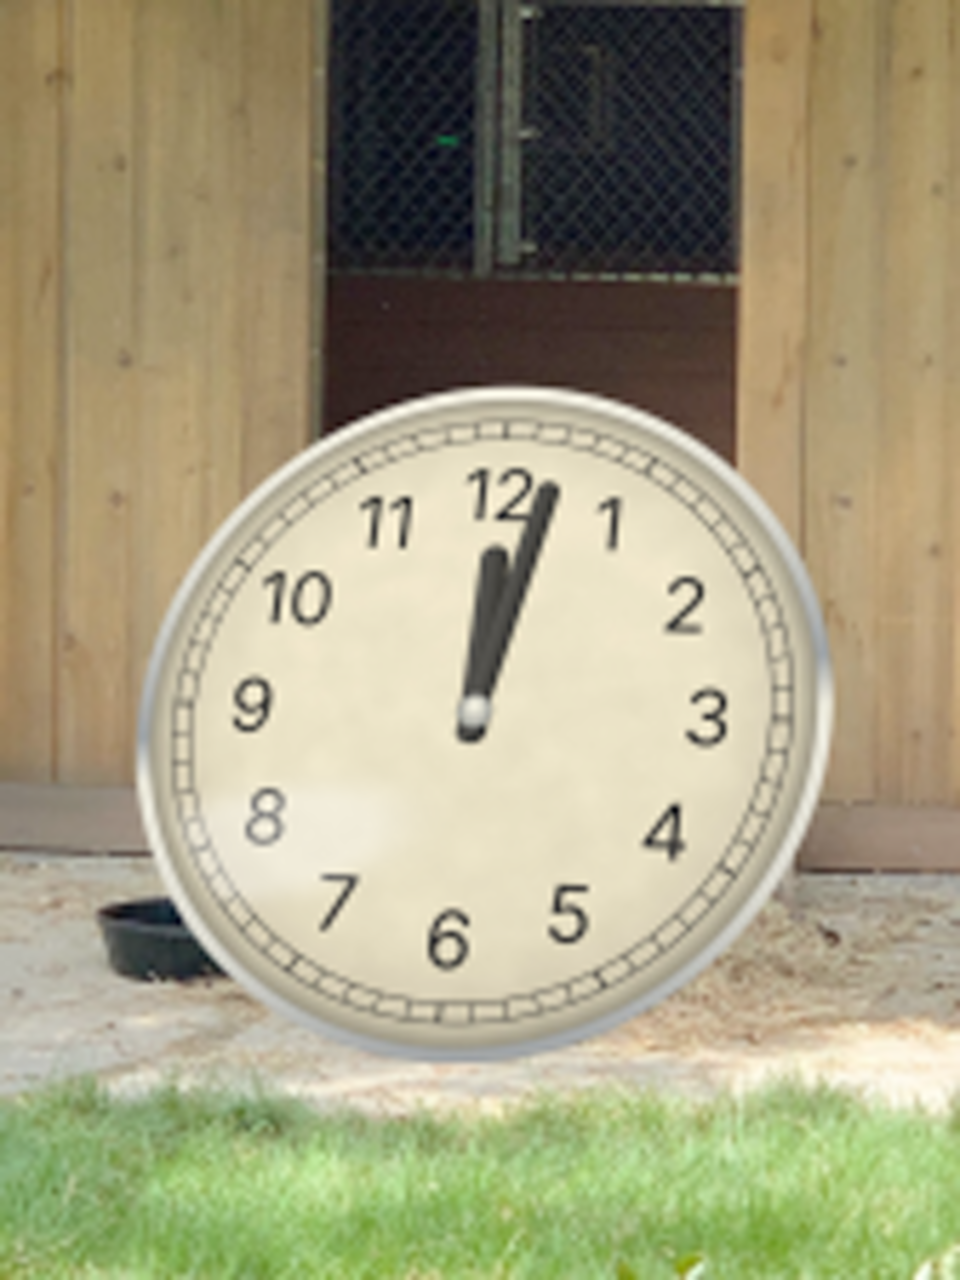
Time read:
h=12 m=2
